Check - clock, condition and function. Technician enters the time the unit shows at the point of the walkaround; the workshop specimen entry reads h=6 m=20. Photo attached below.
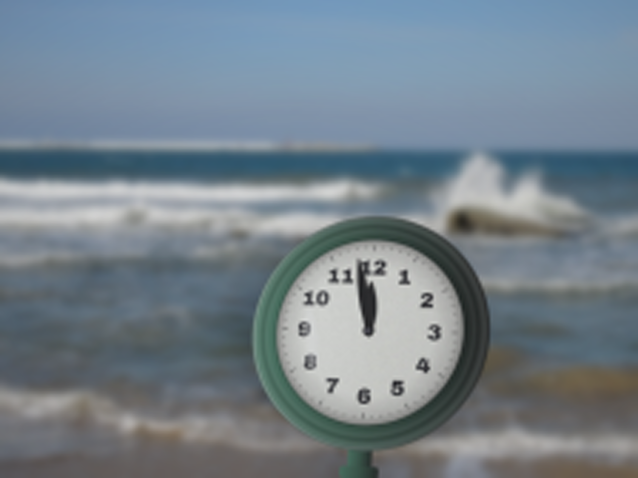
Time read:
h=11 m=58
